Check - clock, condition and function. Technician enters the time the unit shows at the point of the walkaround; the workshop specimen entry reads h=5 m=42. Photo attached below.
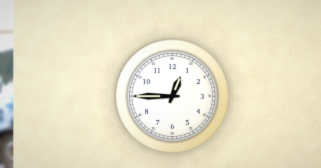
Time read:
h=12 m=45
